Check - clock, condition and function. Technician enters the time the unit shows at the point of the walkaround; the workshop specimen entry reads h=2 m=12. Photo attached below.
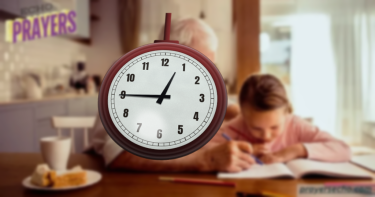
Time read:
h=12 m=45
